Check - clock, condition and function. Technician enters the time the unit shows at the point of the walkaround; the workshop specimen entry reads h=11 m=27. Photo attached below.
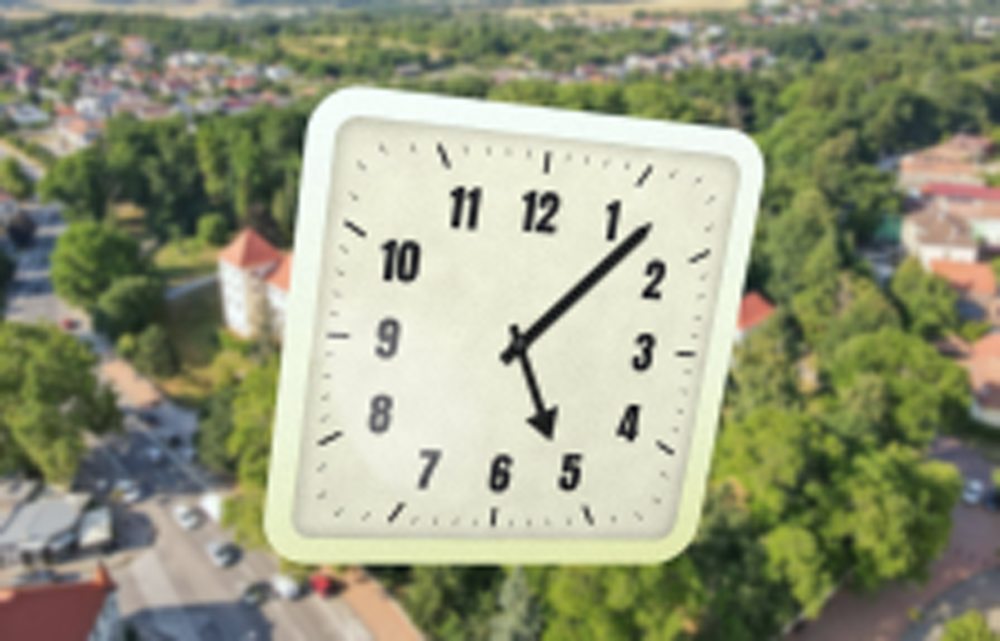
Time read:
h=5 m=7
